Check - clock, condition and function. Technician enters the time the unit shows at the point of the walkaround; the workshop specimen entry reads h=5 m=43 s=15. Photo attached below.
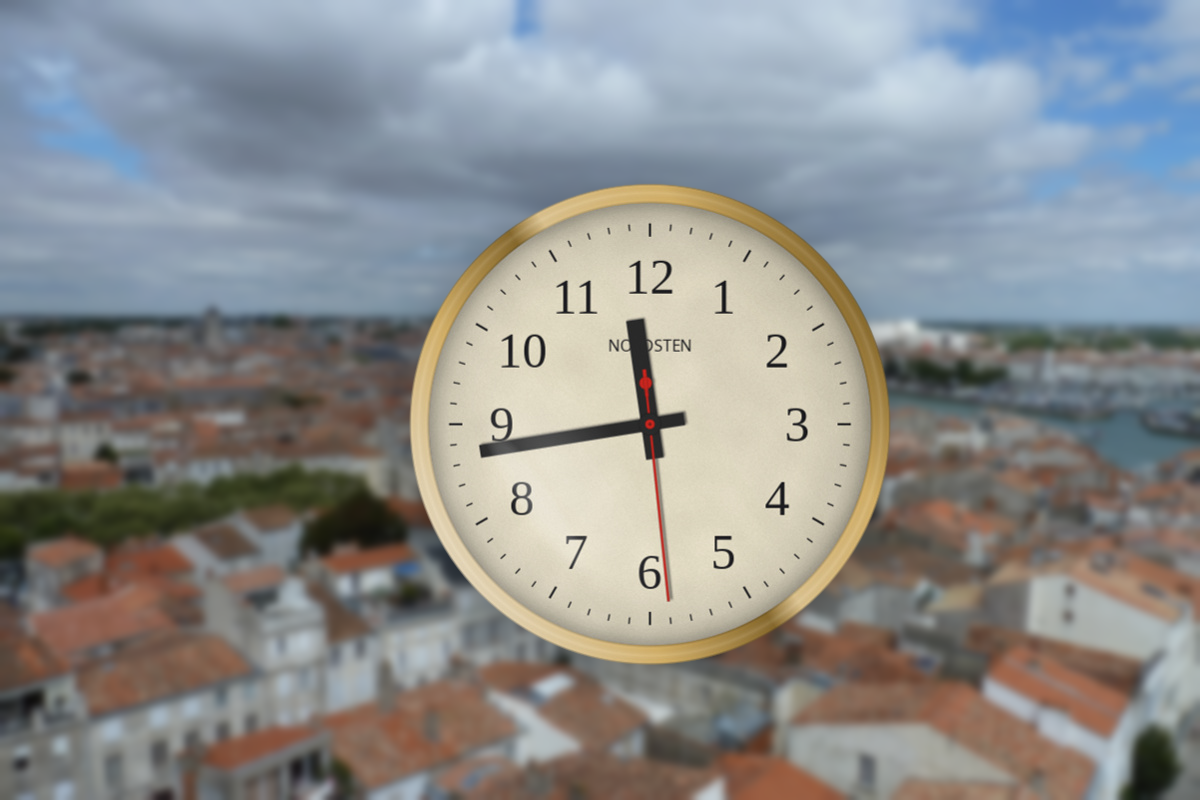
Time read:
h=11 m=43 s=29
